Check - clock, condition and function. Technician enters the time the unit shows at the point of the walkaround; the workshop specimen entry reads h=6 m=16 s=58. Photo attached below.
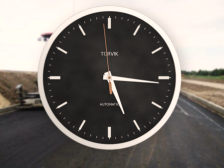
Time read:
h=5 m=15 s=59
